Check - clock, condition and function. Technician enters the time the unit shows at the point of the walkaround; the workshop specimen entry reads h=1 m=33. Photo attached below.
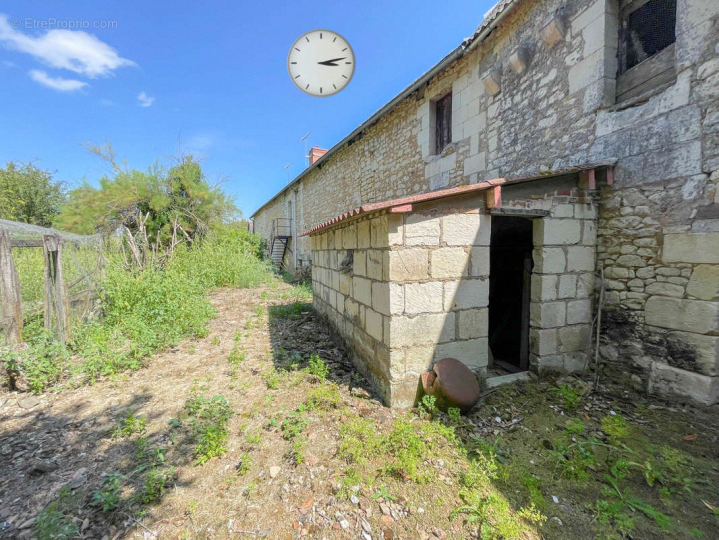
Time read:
h=3 m=13
